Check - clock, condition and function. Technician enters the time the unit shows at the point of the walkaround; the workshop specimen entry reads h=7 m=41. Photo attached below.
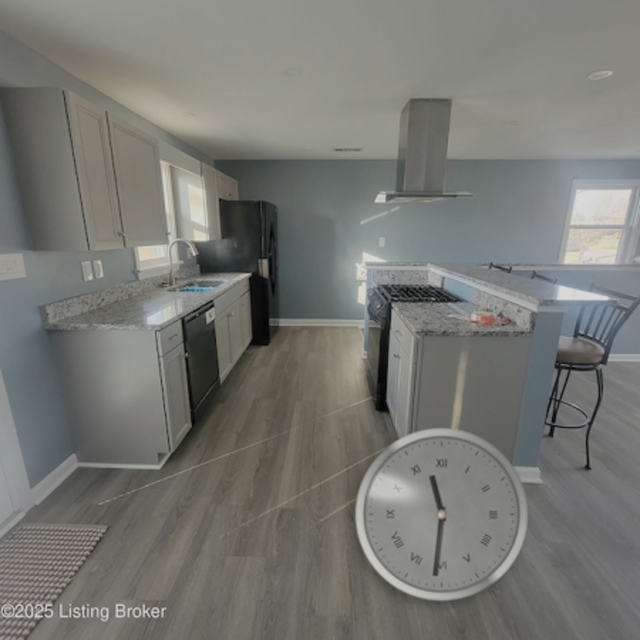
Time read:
h=11 m=31
